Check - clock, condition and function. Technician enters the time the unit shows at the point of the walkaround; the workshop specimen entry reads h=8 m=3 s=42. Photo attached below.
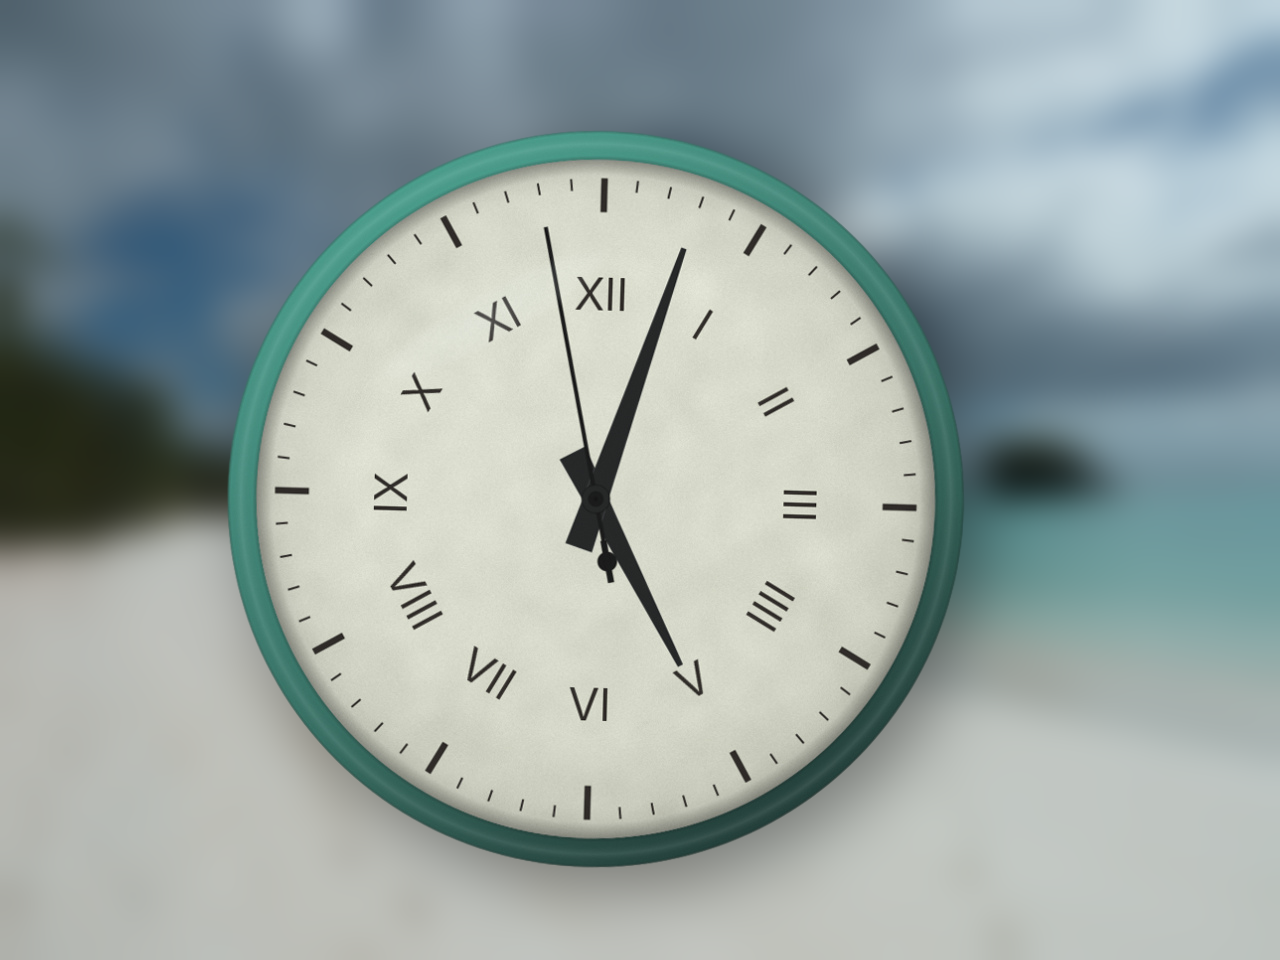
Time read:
h=5 m=2 s=58
